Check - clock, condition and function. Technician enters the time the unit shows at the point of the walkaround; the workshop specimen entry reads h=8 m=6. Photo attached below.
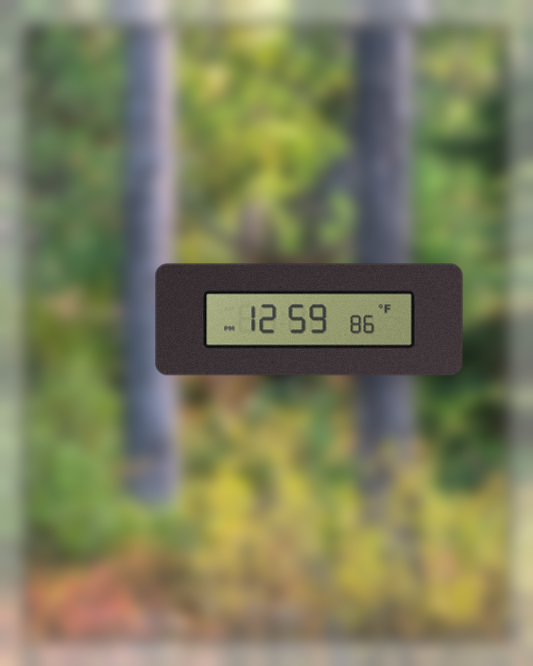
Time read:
h=12 m=59
